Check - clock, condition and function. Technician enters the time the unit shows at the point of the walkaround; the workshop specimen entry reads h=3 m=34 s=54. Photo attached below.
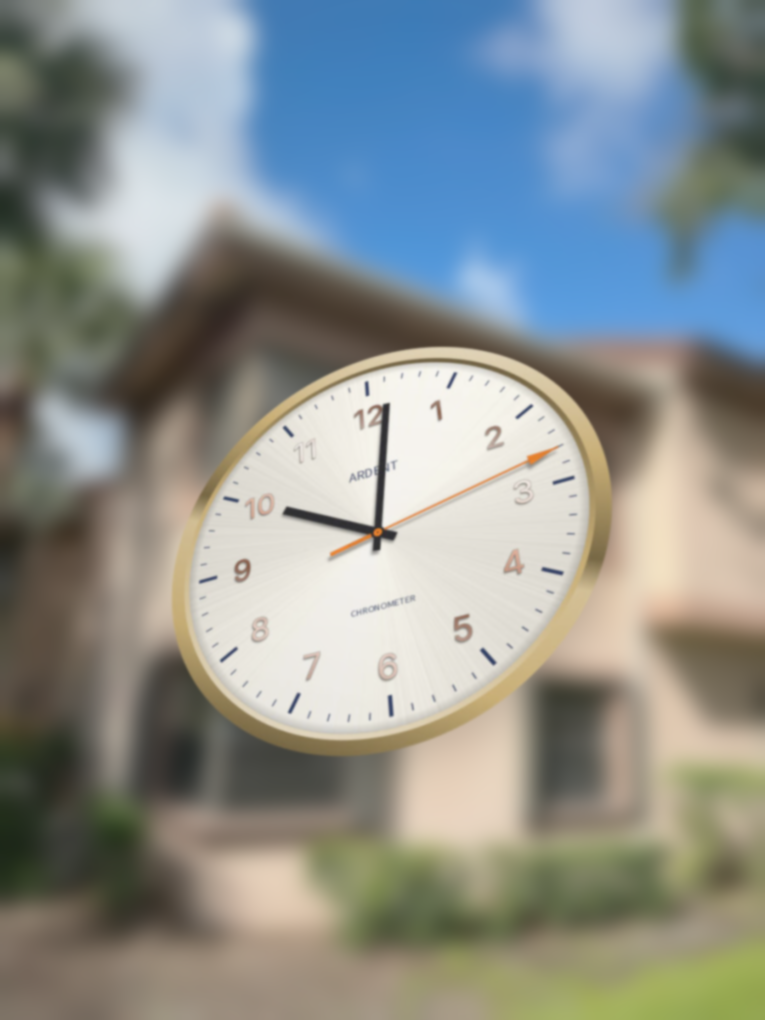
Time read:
h=10 m=1 s=13
